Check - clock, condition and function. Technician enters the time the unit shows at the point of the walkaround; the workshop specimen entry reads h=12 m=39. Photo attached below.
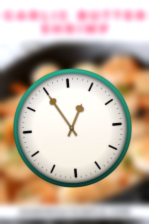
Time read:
h=12 m=55
